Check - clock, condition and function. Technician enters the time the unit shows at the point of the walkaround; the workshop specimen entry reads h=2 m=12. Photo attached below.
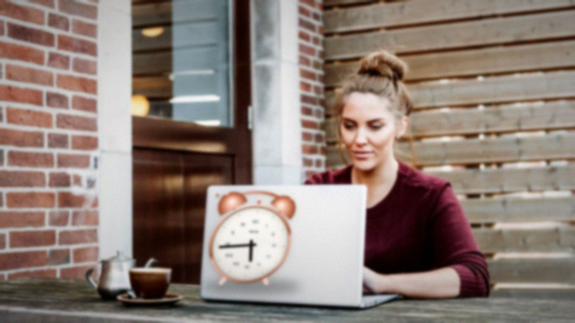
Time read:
h=5 m=44
